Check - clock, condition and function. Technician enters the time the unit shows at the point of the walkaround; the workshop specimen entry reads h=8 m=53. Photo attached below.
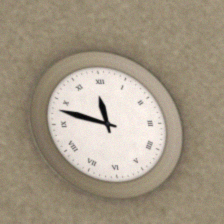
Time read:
h=11 m=48
